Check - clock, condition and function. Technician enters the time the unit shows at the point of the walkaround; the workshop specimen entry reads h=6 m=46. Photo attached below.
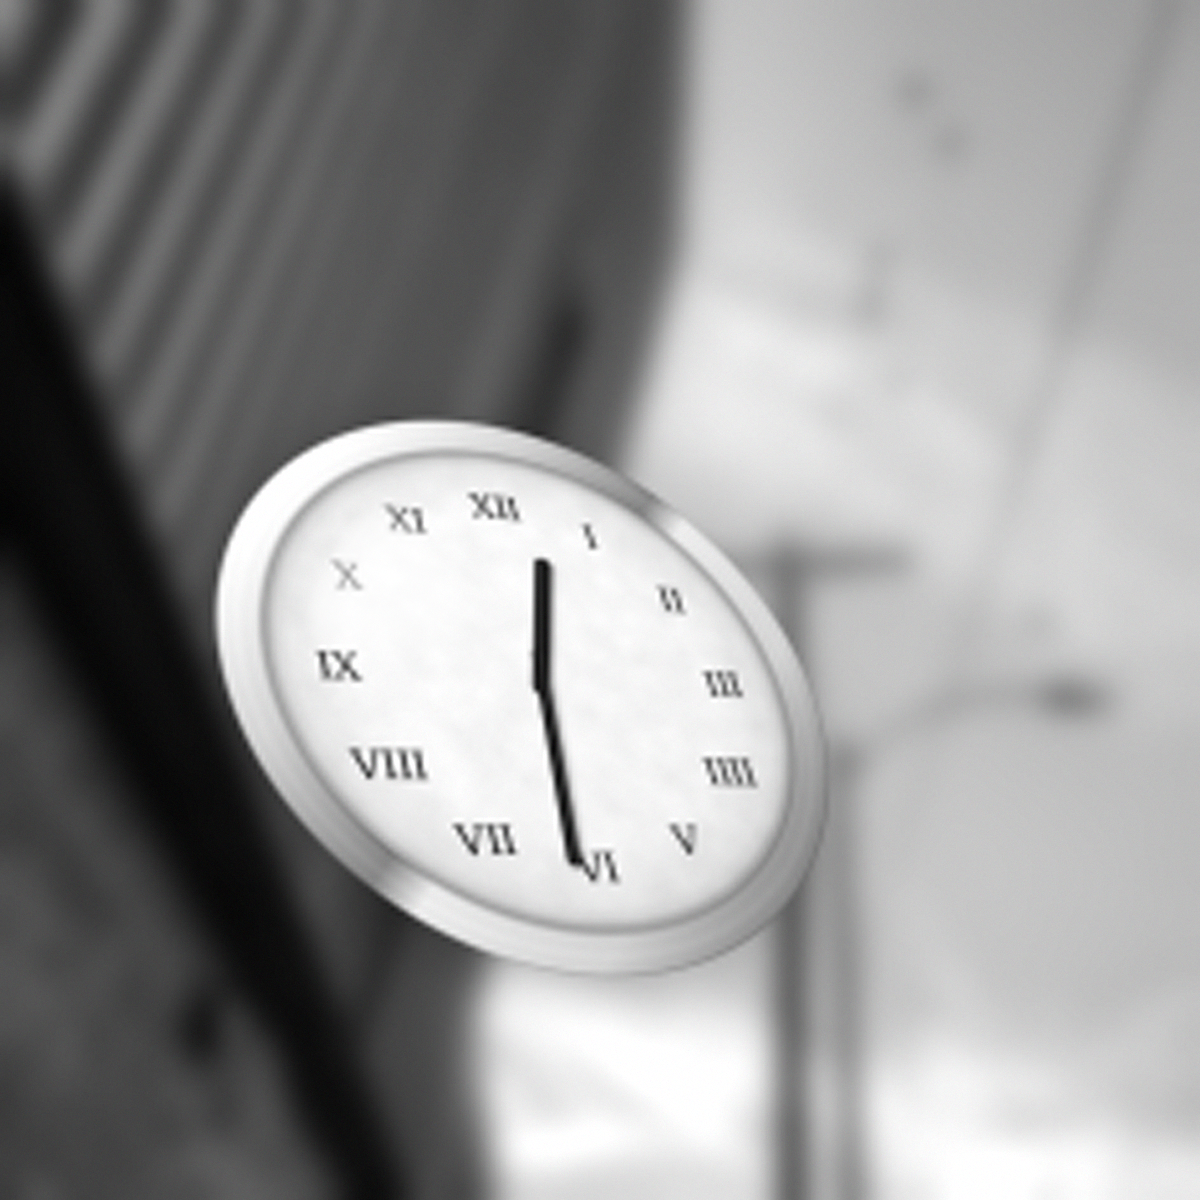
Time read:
h=12 m=31
